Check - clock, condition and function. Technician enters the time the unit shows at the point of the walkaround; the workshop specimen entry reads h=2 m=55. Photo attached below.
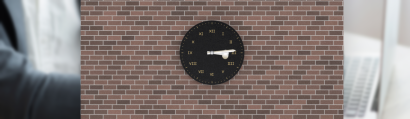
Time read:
h=3 m=14
